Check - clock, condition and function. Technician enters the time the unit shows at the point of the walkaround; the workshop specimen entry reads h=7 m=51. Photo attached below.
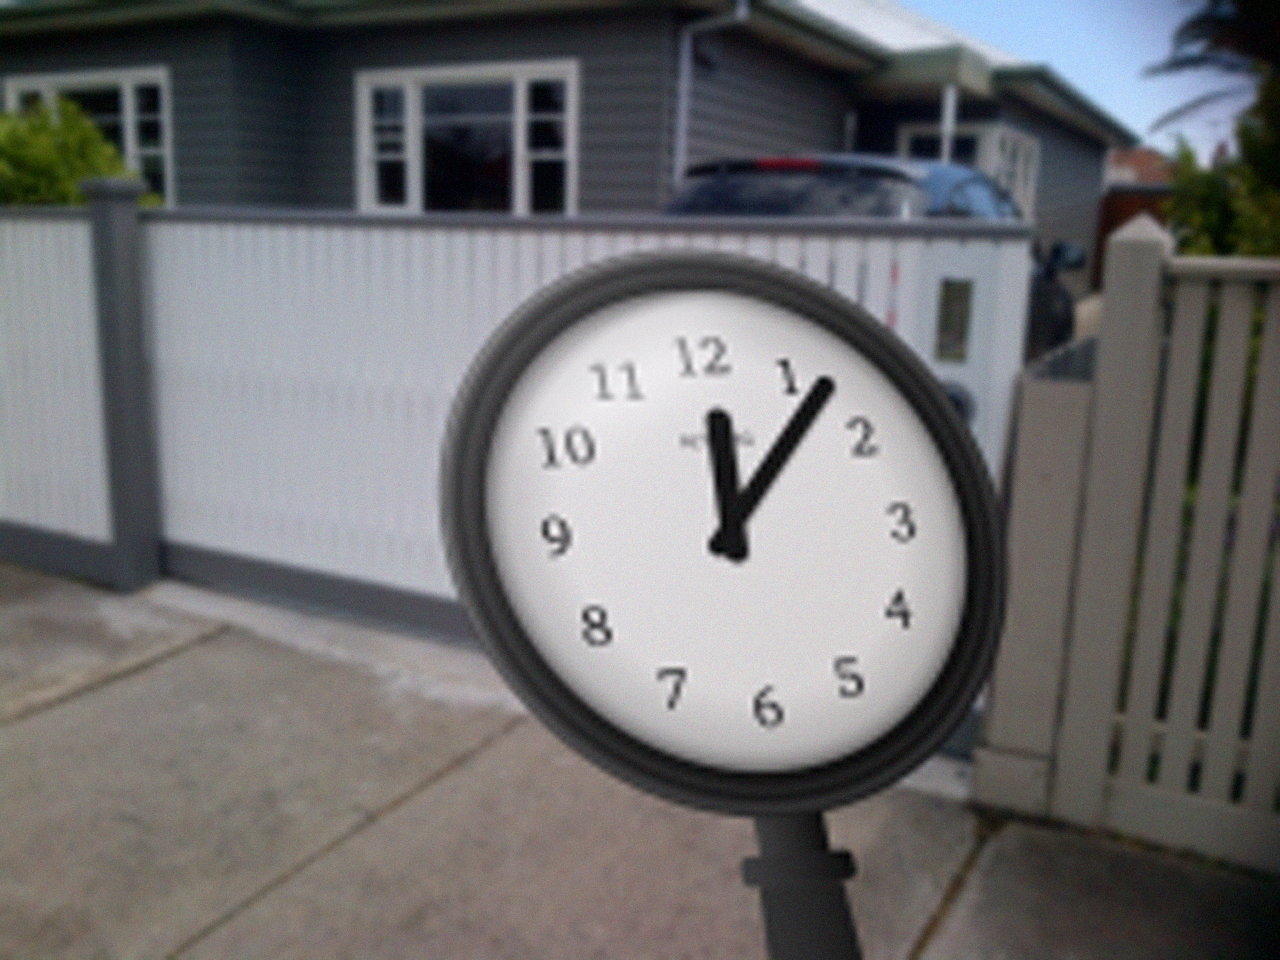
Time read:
h=12 m=7
